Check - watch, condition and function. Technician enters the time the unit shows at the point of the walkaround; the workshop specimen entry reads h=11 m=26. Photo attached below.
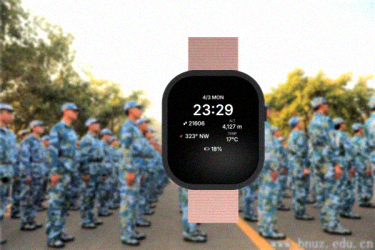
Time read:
h=23 m=29
